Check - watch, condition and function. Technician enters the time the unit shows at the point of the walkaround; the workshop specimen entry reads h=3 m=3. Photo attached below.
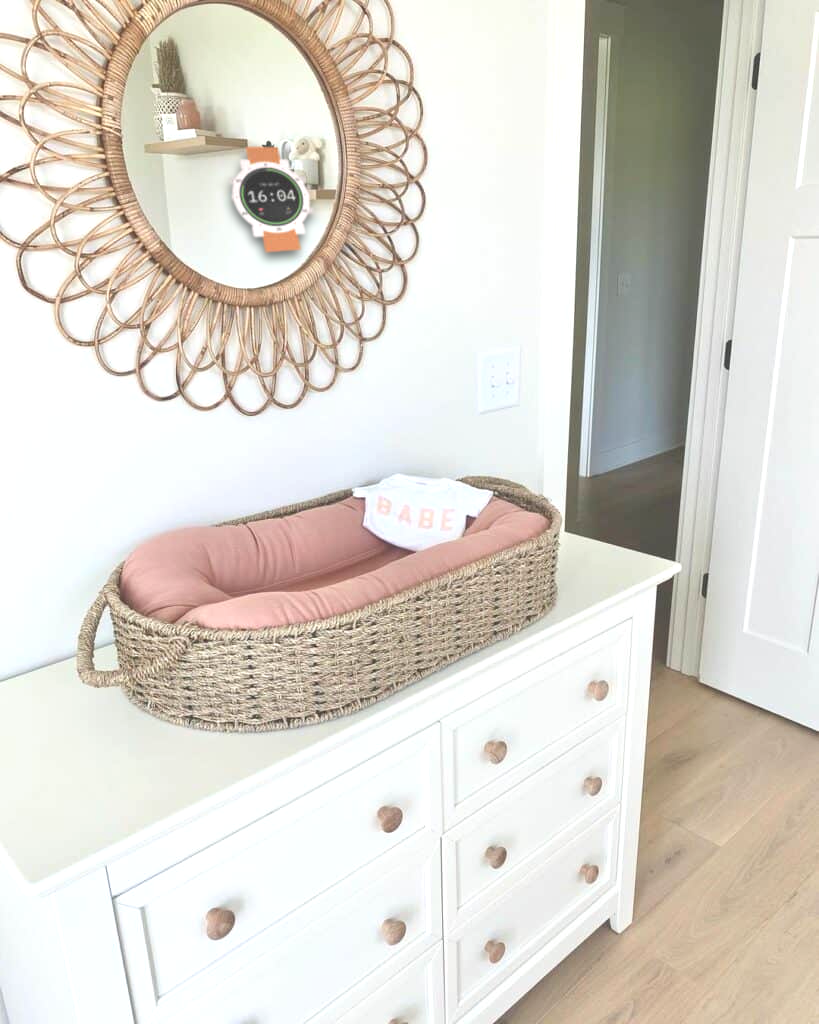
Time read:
h=16 m=4
